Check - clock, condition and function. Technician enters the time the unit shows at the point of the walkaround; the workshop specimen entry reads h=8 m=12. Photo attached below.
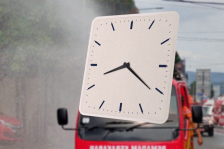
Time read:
h=8 m=21
